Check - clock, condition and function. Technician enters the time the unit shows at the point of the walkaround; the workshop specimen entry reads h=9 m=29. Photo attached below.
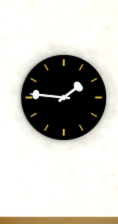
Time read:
h=1 m=46
